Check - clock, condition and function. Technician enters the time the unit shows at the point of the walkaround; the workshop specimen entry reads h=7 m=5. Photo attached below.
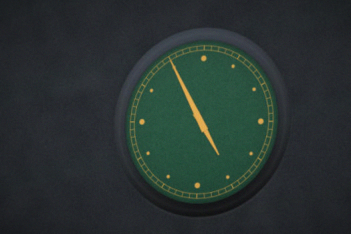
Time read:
h=4 m=55
